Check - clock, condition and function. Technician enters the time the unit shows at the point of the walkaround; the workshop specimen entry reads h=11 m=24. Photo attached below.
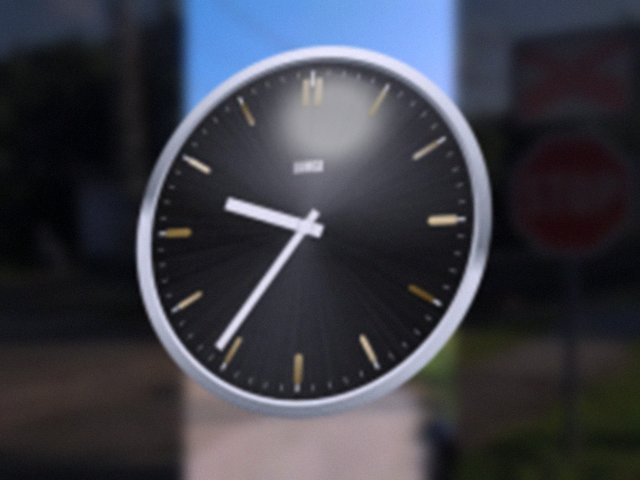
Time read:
h=9 m=36
